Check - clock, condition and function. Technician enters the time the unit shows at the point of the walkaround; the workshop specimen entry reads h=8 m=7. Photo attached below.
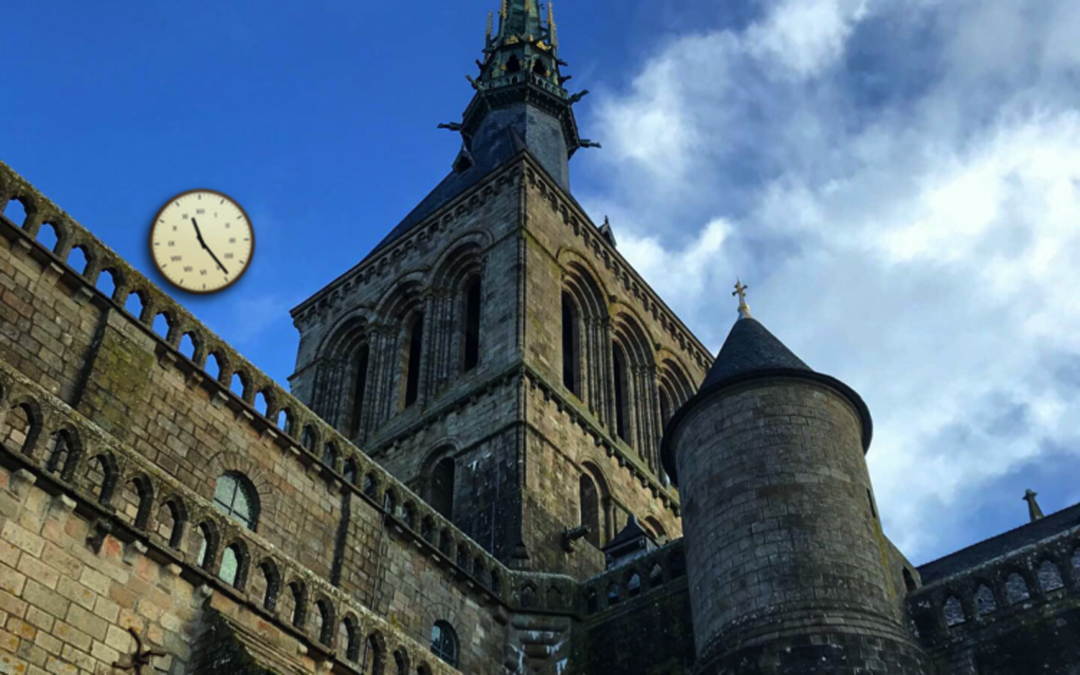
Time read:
h=11 m=24
